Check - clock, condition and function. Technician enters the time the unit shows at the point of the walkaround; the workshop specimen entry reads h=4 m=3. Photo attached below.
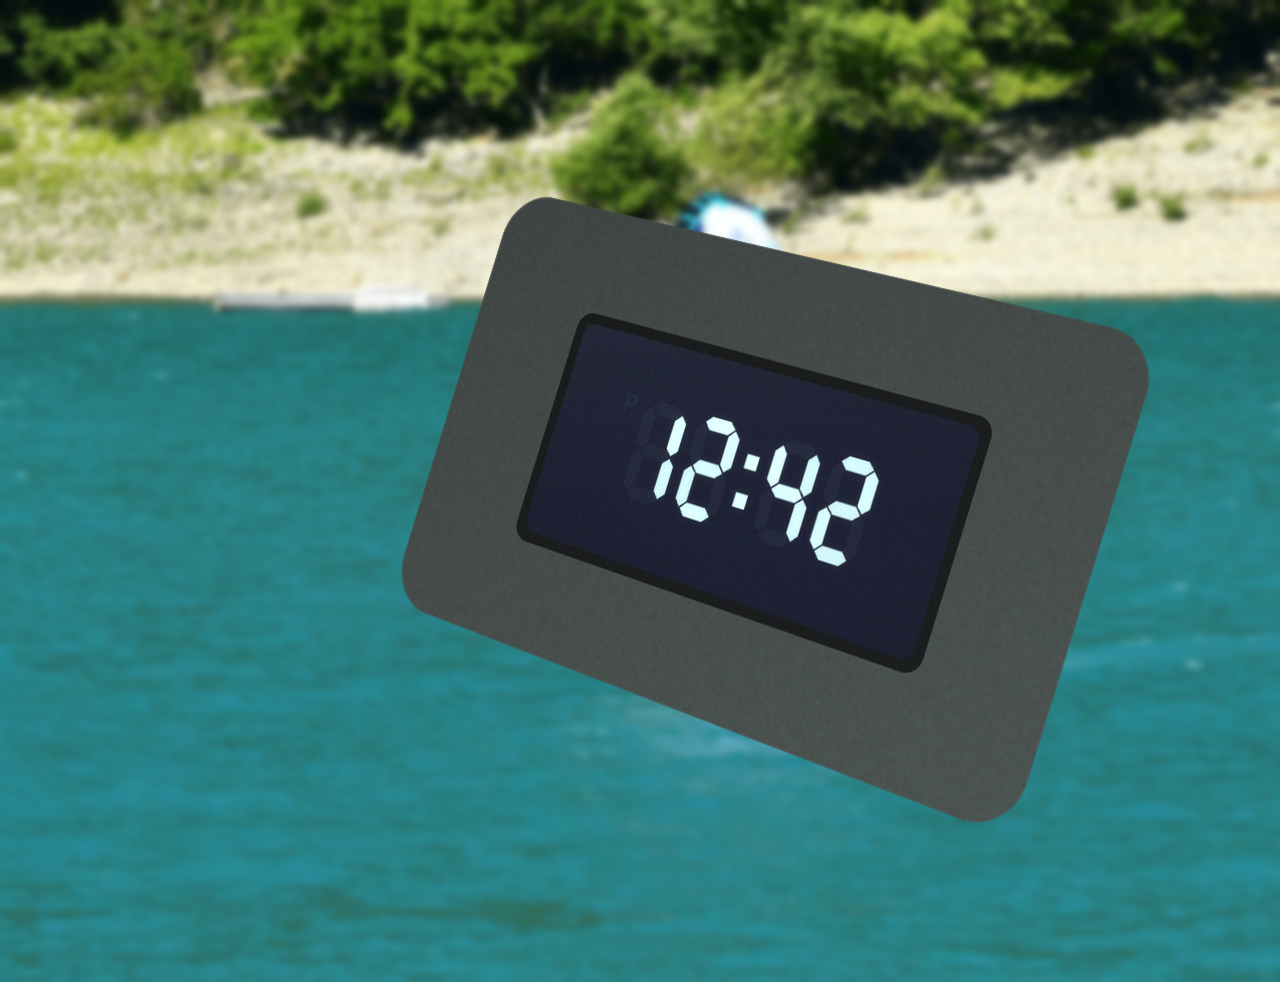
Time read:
h=12 m=42
